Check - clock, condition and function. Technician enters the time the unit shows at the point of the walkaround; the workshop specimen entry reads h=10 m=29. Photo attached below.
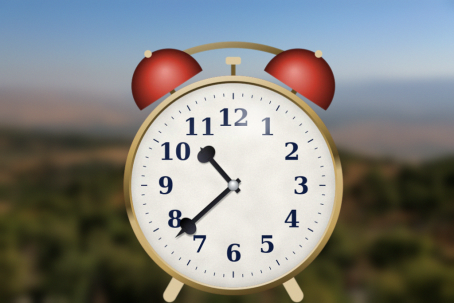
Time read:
h=10 m=38
